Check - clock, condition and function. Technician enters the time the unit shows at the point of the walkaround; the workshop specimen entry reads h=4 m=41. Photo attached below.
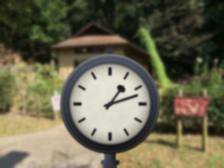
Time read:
h=1 m=12
